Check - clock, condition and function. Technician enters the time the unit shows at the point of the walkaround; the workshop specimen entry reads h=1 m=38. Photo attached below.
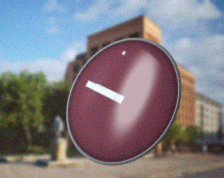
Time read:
h=9 m=49
